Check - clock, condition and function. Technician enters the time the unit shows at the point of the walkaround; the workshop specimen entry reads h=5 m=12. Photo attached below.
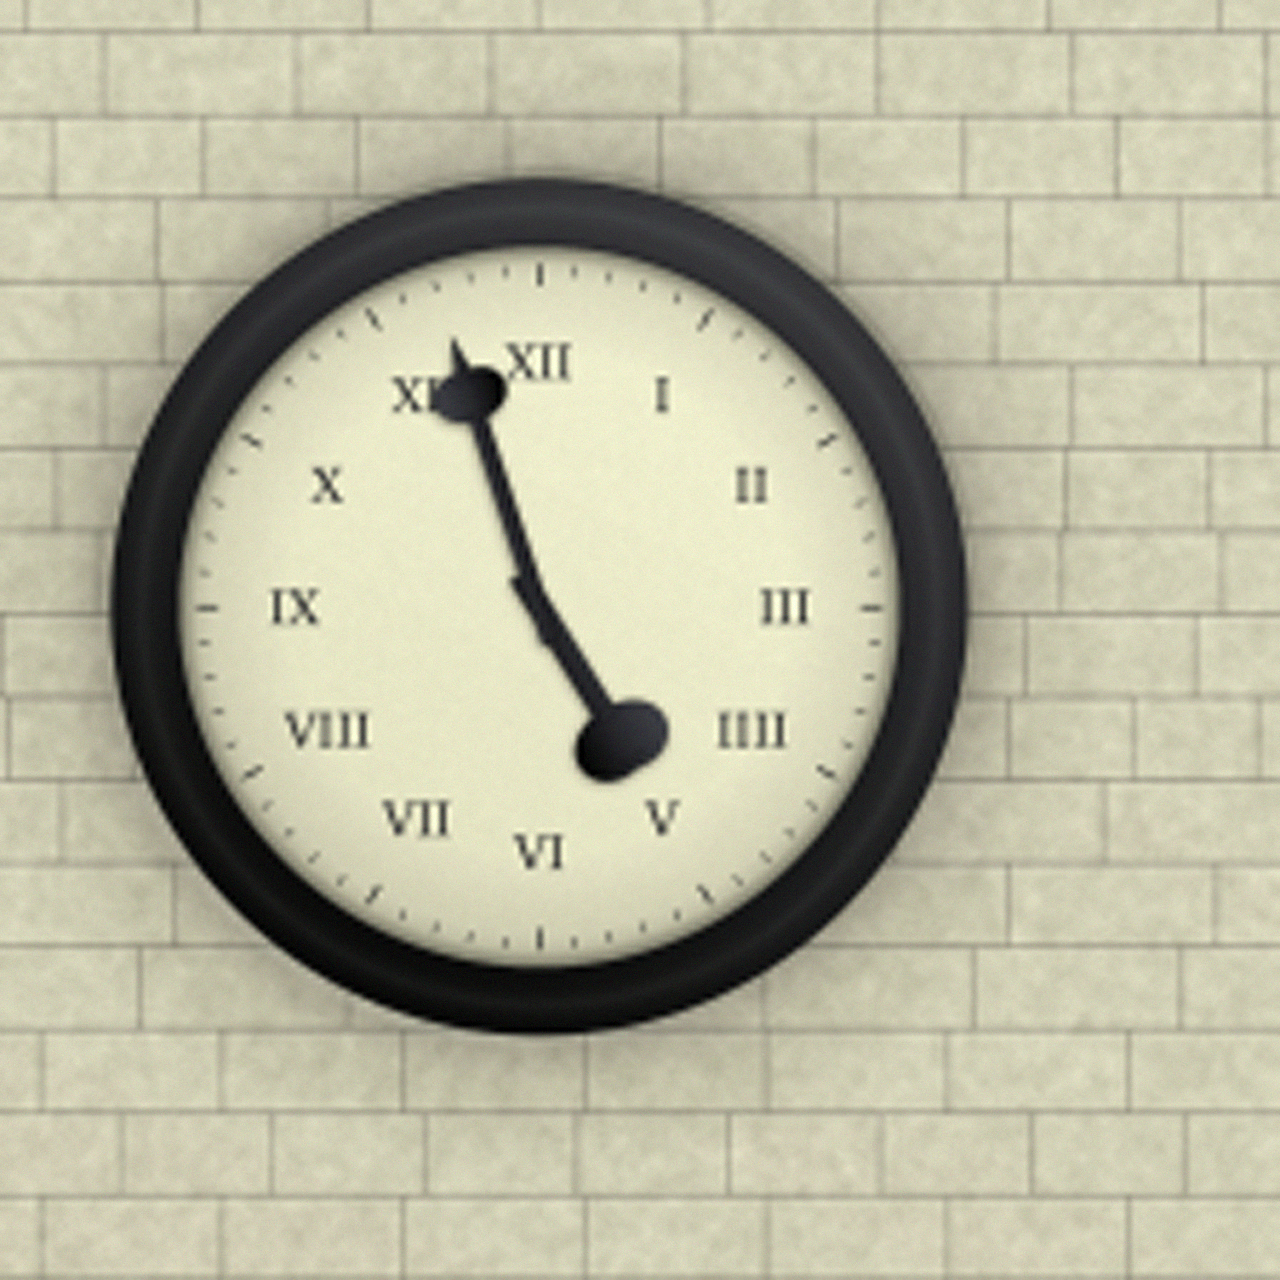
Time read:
h=4 m=57
